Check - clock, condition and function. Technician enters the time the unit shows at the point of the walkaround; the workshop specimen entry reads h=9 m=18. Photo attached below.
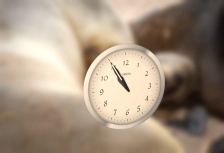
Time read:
h=10 m=55
